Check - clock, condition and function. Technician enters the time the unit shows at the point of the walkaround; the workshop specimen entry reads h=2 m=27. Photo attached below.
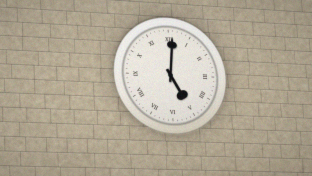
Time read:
h=5 m=1
